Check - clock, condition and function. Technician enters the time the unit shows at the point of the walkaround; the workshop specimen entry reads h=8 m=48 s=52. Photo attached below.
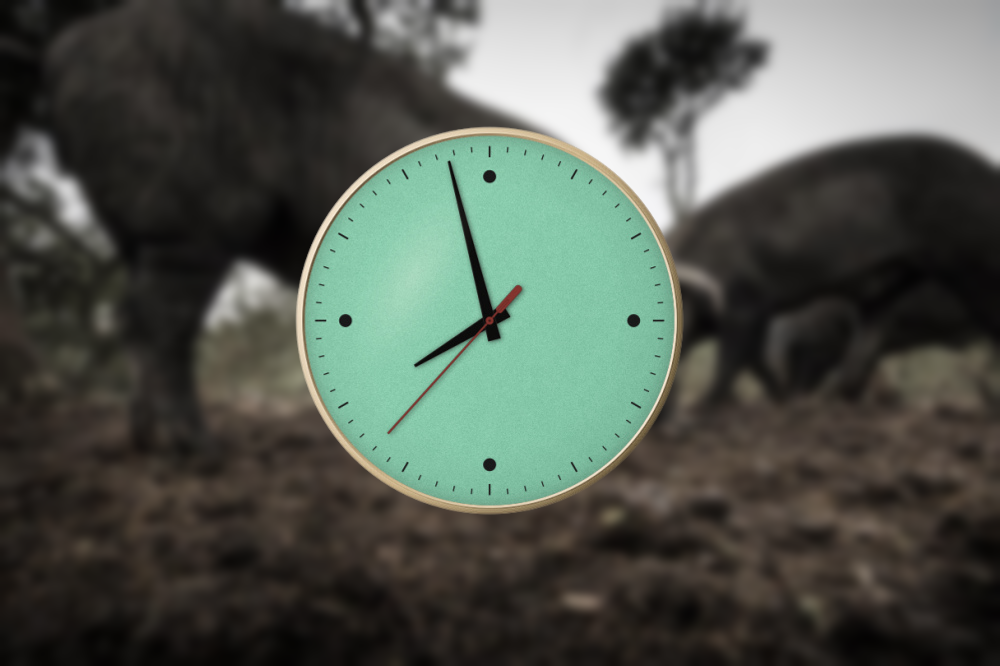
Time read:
h=7 m=57 s=37
